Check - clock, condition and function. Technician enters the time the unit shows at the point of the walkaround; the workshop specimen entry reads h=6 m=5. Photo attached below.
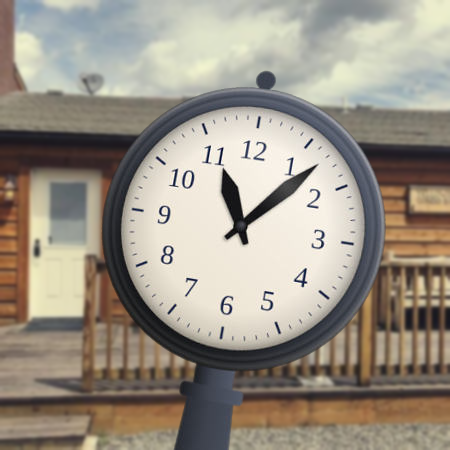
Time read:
h=11 m=7
